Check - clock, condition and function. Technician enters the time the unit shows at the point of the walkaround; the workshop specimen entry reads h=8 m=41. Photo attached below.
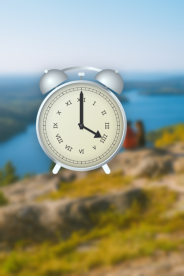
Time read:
h=4 m=0
